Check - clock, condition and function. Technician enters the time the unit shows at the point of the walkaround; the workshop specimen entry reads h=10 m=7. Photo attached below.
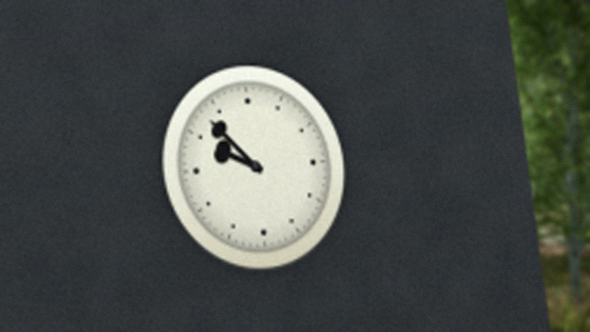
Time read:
h=9 m=53
